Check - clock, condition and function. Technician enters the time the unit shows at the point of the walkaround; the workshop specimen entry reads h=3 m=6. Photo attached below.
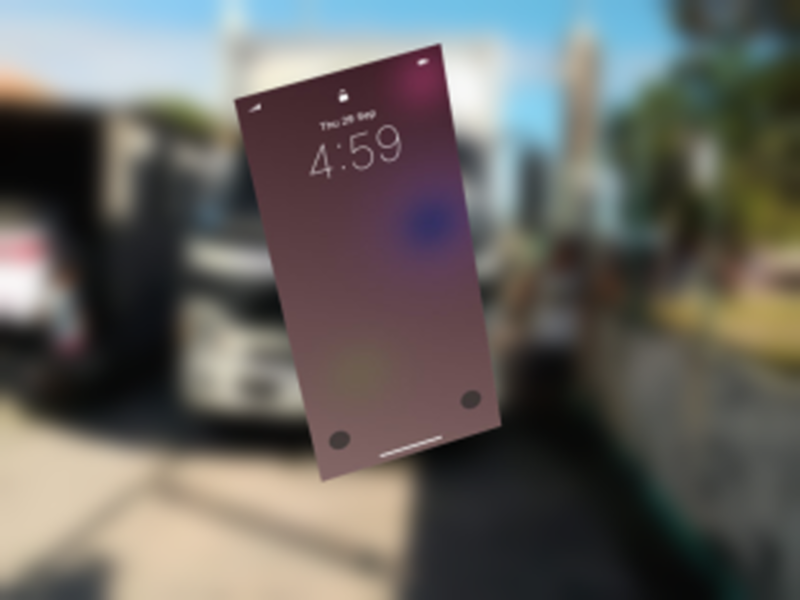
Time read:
h=4 m=59
